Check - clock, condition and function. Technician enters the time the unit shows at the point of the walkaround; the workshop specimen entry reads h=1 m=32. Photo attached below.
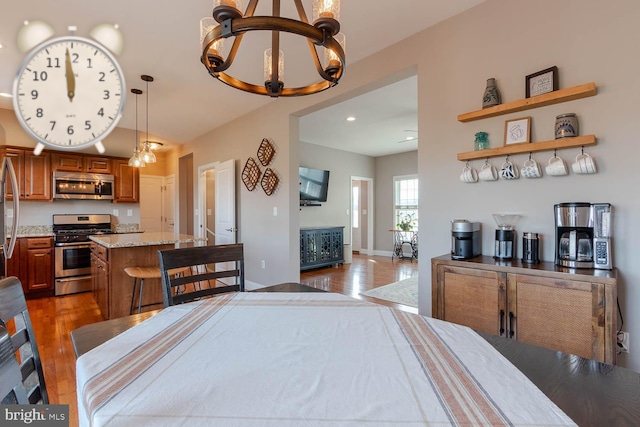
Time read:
h=11 m=59
